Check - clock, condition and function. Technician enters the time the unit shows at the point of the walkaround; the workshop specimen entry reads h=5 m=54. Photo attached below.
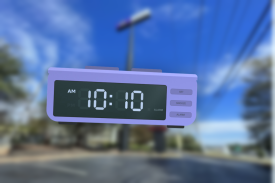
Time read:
h=10 m=10
